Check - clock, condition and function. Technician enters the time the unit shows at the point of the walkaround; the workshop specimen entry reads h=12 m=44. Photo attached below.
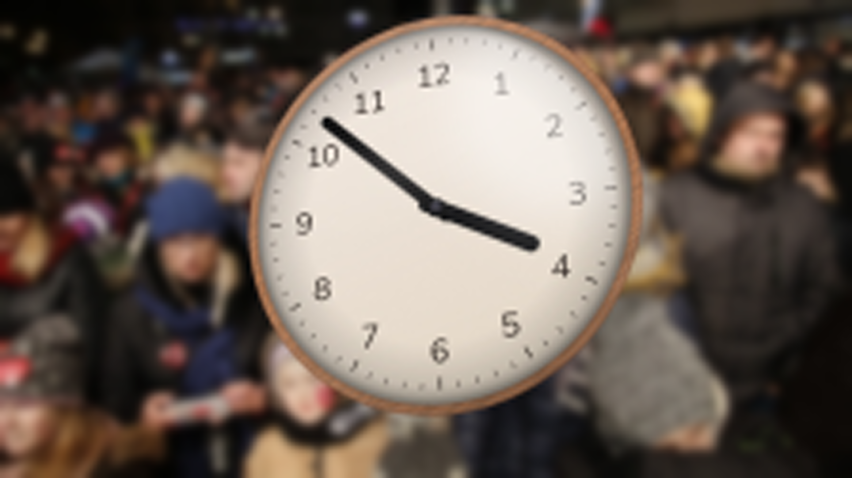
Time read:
h=3 m=52
